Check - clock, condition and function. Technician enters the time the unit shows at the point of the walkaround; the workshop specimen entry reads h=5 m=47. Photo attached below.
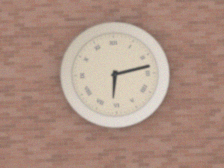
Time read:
h=6 m=13
